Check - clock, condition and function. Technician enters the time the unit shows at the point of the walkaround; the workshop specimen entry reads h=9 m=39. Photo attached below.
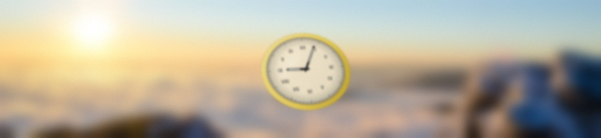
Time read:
h=9 m=4
